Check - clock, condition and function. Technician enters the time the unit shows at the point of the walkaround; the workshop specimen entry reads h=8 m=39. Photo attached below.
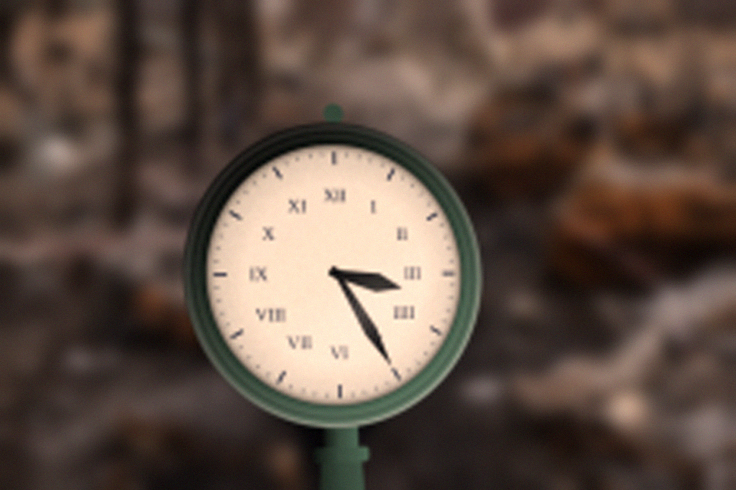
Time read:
h=3 m=25
